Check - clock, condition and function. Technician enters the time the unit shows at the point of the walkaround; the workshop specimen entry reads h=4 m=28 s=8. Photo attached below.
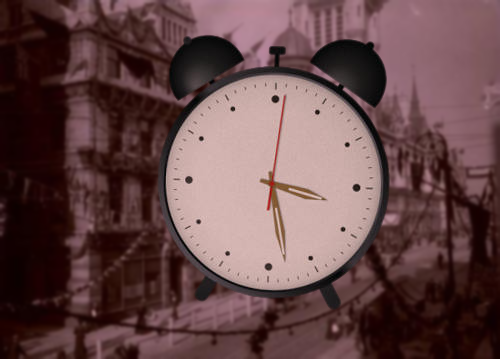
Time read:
h=3 m=28 s=1
